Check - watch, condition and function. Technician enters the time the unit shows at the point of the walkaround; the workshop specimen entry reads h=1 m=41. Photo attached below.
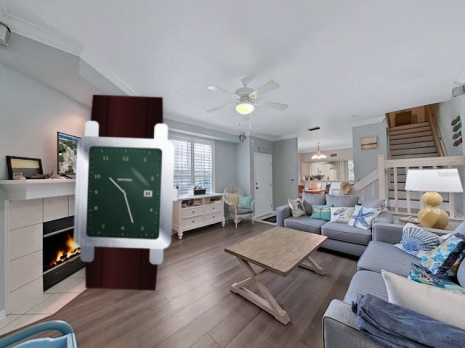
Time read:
h=10 m=27
